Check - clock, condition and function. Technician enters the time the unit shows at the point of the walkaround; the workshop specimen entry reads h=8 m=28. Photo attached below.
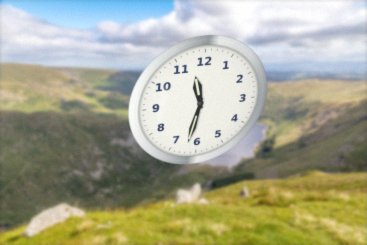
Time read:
h=11 m=32
